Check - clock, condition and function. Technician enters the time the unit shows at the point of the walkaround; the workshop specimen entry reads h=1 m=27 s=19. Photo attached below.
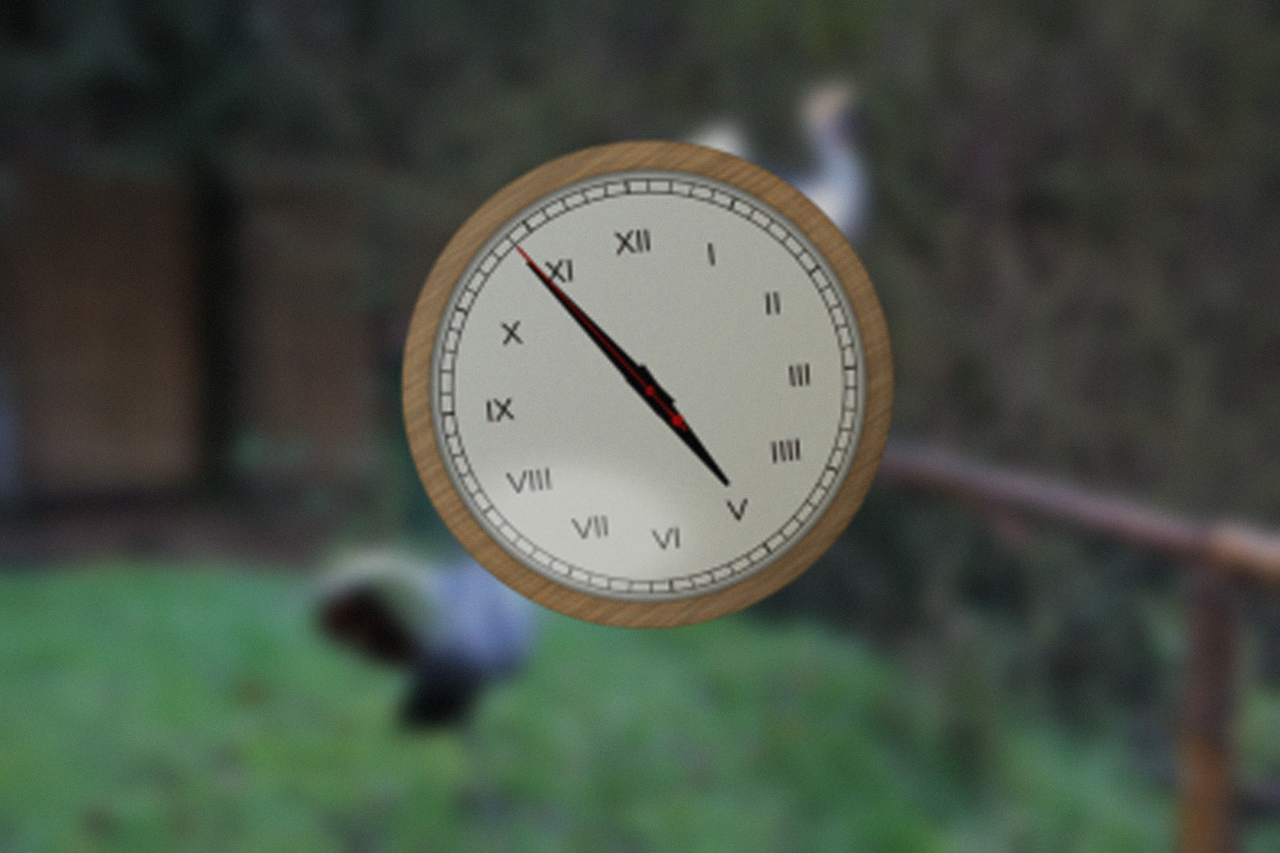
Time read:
h=4 m=53 s=54
